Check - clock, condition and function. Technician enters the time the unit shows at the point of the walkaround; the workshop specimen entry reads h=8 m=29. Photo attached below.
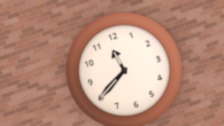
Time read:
h=11 m=40
